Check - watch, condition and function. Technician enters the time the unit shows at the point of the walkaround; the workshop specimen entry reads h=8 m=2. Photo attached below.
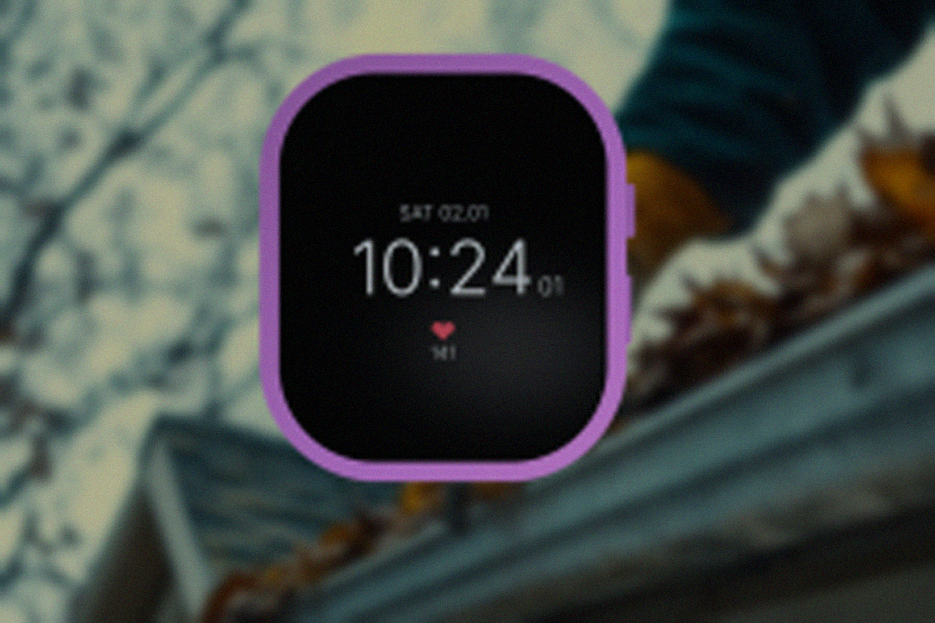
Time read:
h=10 m=24
